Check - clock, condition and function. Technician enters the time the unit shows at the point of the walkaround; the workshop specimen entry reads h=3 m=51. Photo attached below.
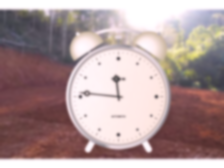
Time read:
h=11 m=46
